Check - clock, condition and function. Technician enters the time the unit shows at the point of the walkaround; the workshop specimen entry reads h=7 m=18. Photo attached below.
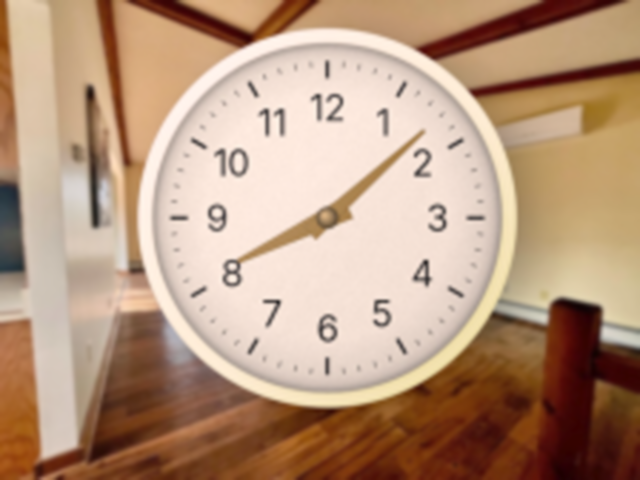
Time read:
h=8 m=8
